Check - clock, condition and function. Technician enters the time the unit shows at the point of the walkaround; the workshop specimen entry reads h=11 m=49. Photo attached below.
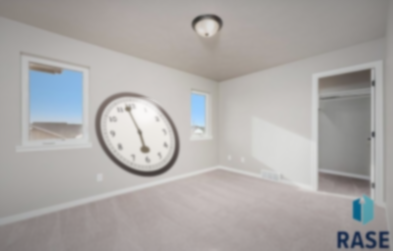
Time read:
h=5 m=58
